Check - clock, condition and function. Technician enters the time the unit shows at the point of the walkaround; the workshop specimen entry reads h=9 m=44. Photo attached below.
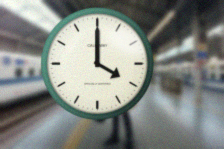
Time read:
h=4 m=0
